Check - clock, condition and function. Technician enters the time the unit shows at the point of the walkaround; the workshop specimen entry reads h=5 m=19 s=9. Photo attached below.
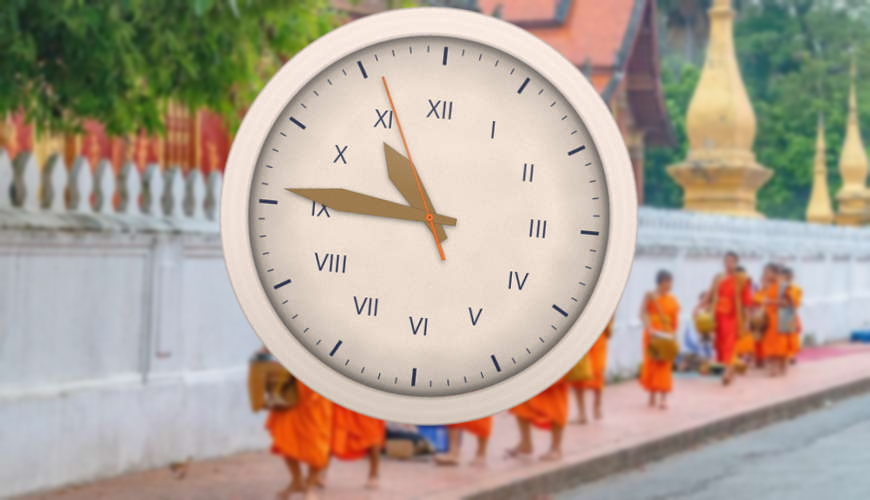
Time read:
h=10 m=45 s=56
